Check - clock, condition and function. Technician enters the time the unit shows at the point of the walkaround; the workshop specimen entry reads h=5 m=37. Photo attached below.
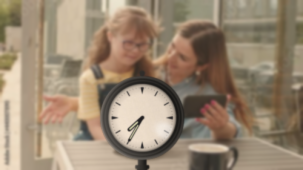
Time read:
h=7 m=35
